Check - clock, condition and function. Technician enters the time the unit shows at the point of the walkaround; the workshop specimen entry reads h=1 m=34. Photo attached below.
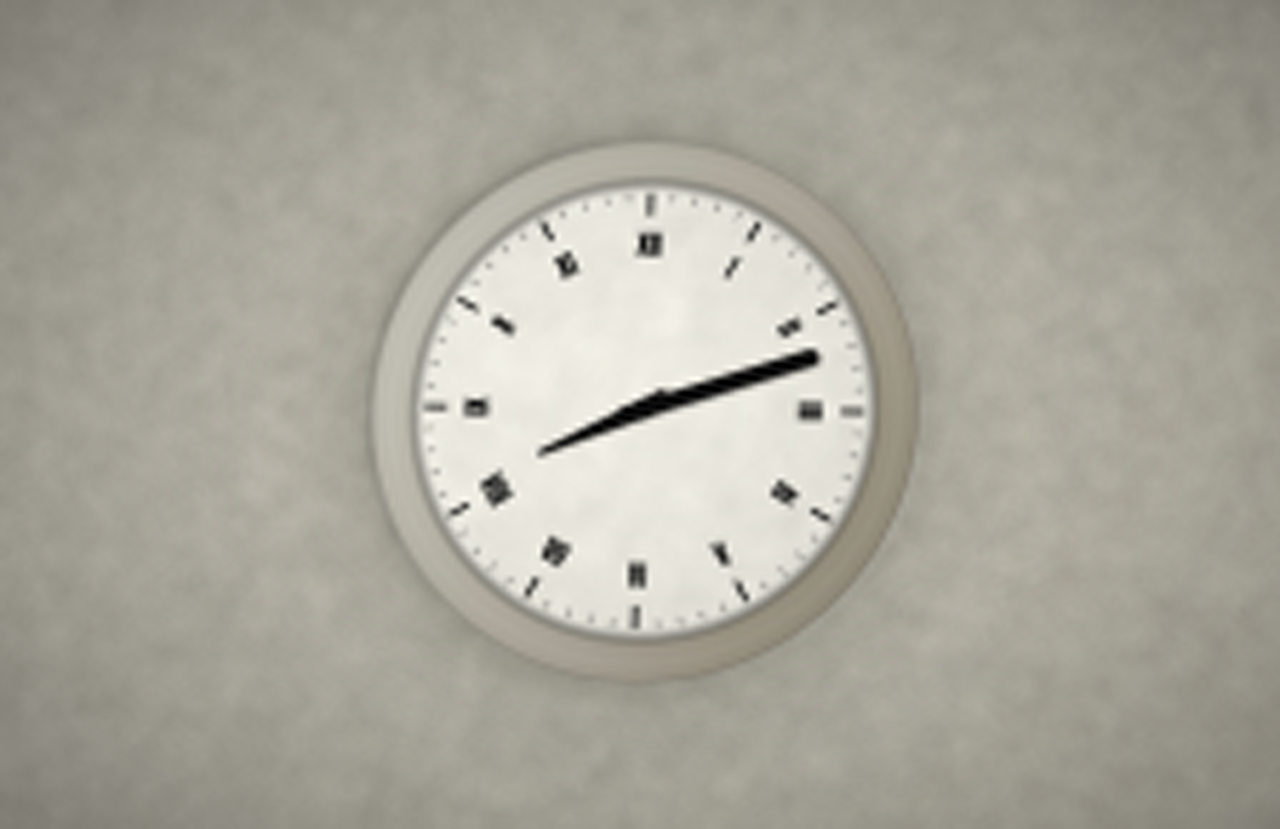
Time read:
h=8 m=12
